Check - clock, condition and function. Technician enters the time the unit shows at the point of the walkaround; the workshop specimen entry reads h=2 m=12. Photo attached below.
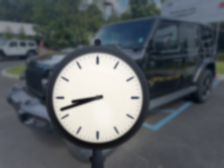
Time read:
h=8 m=42
